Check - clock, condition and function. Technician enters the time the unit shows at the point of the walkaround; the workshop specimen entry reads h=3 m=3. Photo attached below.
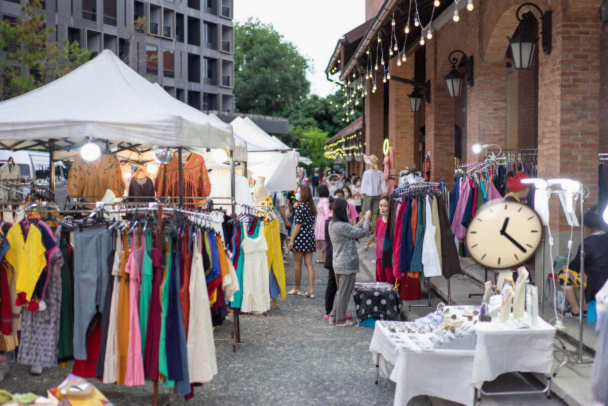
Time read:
h=12 m=22
